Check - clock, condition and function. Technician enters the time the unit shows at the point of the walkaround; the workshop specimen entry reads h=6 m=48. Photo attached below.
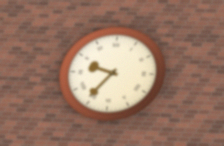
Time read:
h=9 m=36
